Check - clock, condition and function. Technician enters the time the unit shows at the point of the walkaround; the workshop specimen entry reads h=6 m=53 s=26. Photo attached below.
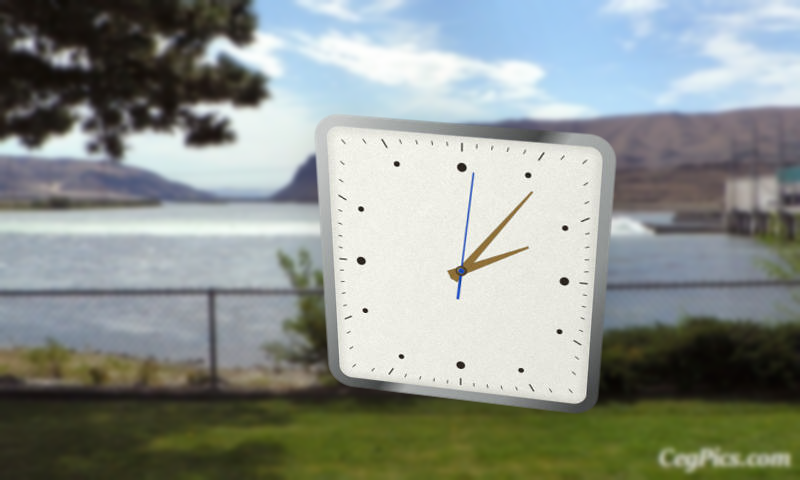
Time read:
h=2 m=6 s=1
